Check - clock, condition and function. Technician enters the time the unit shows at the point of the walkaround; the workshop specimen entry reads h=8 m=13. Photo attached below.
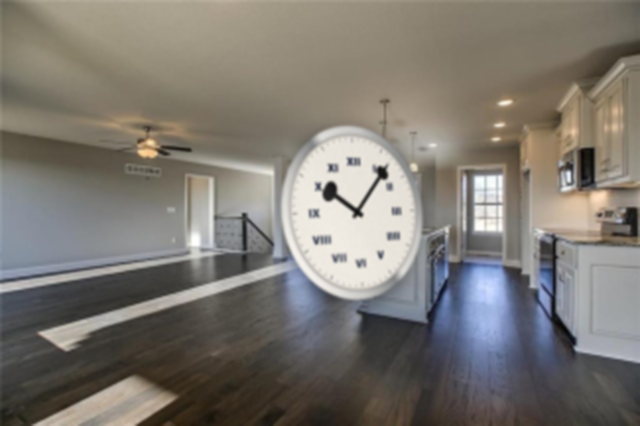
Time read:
h=10 m=7
